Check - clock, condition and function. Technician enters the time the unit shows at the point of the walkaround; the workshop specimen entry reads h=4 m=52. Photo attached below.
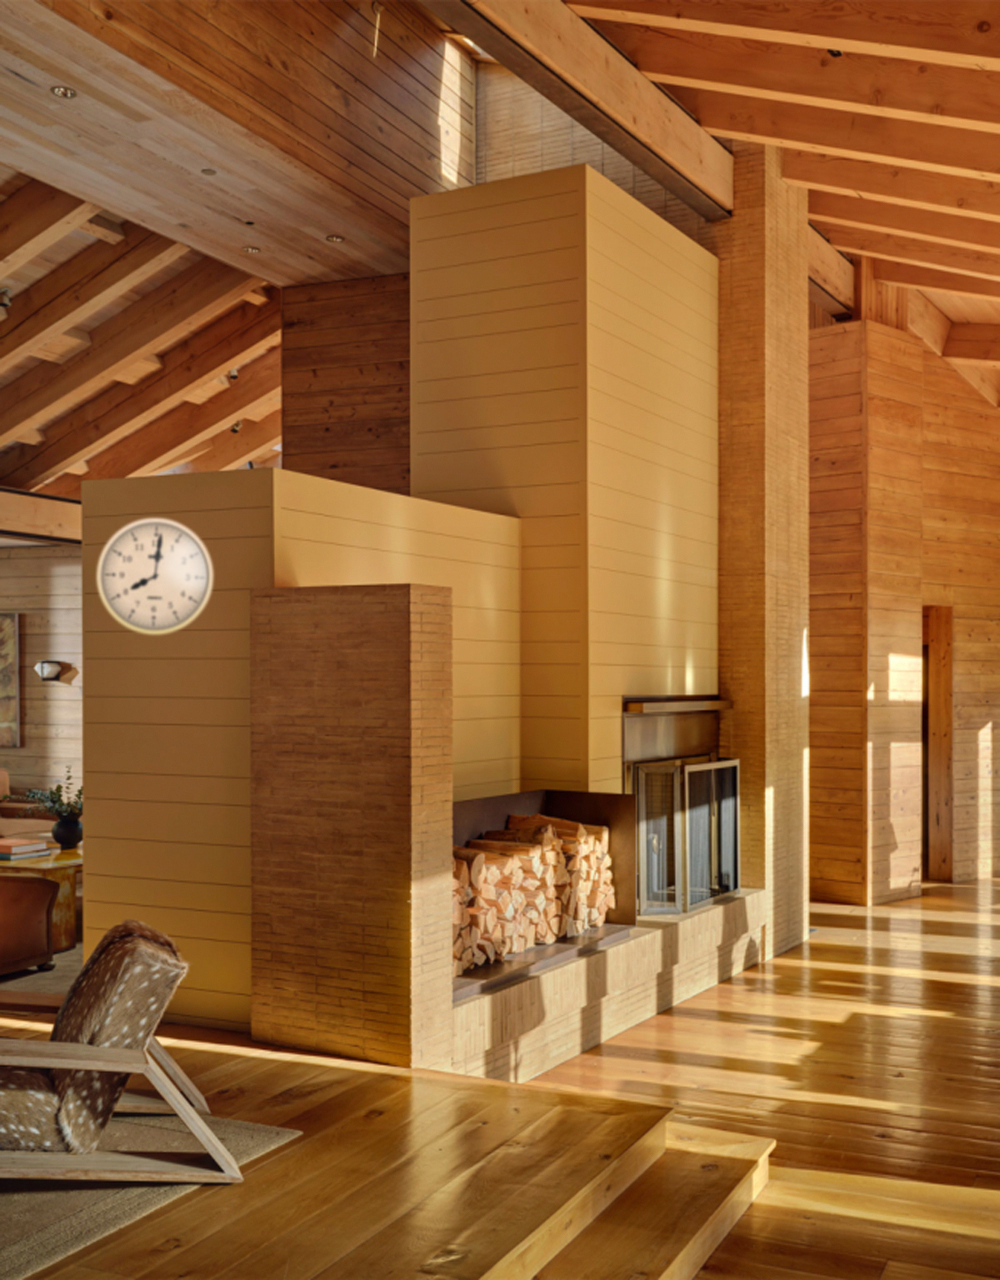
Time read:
h=8 m=1
